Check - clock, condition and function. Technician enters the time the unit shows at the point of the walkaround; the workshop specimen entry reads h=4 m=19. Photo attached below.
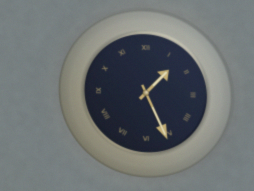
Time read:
h=1 m=26
